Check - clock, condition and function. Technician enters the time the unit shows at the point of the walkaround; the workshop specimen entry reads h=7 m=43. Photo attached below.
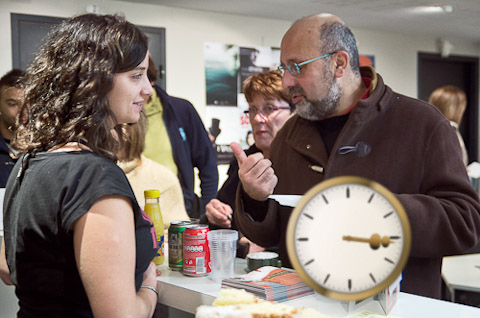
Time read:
h=3 m=16
